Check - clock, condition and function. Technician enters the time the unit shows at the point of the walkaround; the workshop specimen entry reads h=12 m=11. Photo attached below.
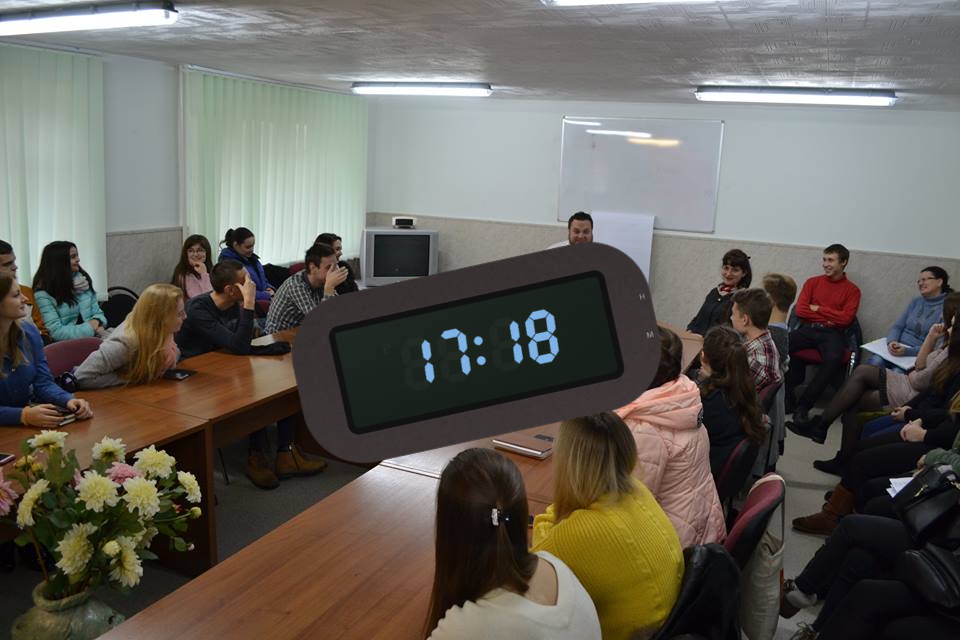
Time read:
h=17 m=18
